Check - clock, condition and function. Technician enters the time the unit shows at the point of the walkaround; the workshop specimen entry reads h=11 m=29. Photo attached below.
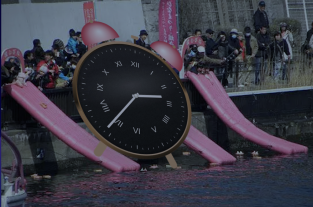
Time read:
h=2 m=36
